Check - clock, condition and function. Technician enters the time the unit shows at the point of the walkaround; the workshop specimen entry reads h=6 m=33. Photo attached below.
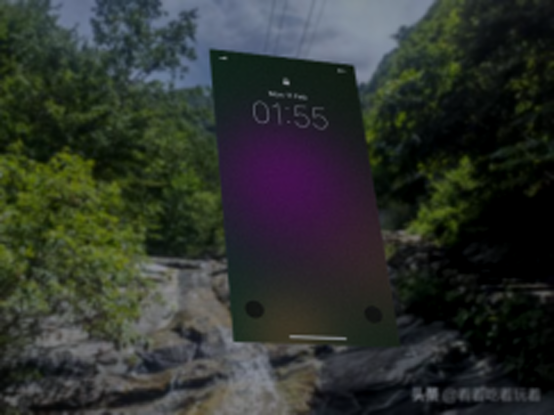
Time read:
h=1 m=55
